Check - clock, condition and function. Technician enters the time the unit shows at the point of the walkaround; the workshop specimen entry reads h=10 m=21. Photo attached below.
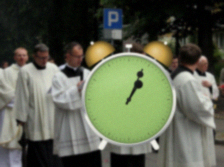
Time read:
h=1 m=4
